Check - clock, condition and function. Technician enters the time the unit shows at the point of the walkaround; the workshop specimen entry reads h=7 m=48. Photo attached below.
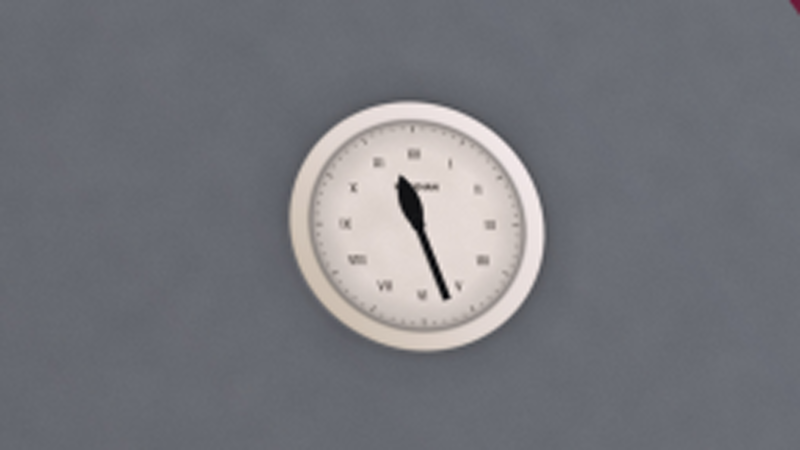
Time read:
h=11 m=27
